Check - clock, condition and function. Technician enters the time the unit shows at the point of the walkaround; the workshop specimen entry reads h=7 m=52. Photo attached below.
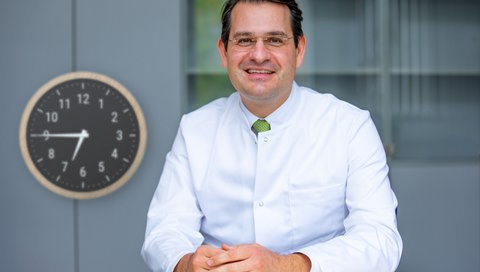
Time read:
h=6 m=45
